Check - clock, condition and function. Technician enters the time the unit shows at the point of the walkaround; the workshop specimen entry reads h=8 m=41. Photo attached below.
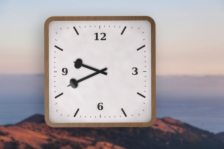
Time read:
h=9 m=41
